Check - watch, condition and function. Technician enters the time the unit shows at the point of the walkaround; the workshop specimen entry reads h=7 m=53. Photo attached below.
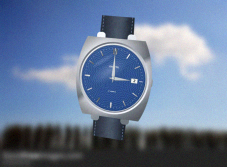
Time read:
h=3 m=0
